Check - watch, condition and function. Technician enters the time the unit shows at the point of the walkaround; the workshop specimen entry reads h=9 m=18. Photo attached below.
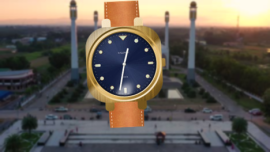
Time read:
h=12 m=32
